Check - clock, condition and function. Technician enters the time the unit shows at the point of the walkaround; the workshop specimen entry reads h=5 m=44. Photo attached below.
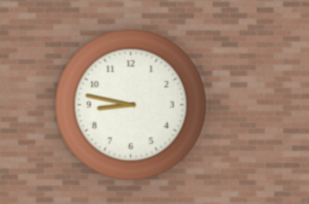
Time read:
h=8 m=47
